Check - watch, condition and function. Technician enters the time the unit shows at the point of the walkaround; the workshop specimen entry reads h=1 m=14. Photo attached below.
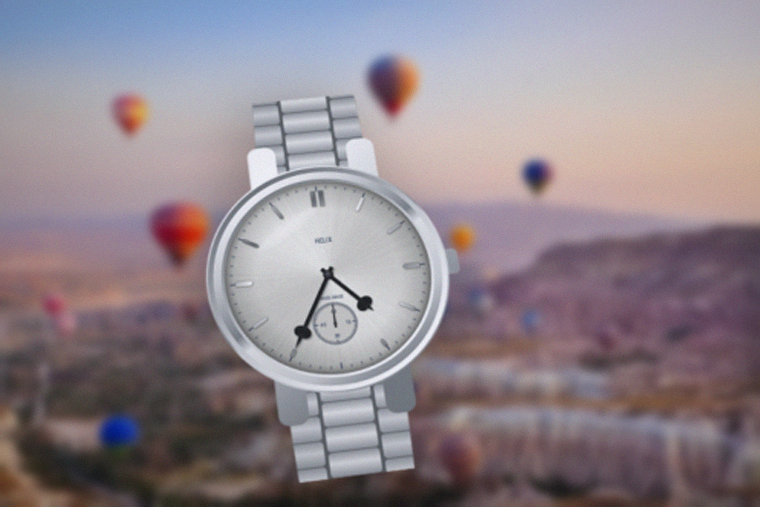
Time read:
h=4 m=35
